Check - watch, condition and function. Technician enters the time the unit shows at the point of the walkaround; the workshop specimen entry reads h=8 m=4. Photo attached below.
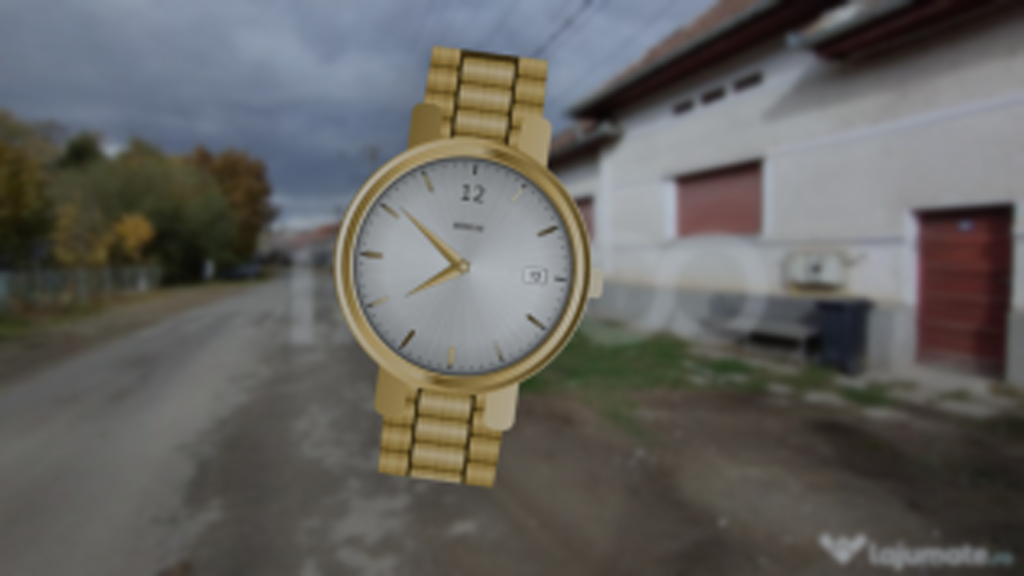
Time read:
h=7 m=51
